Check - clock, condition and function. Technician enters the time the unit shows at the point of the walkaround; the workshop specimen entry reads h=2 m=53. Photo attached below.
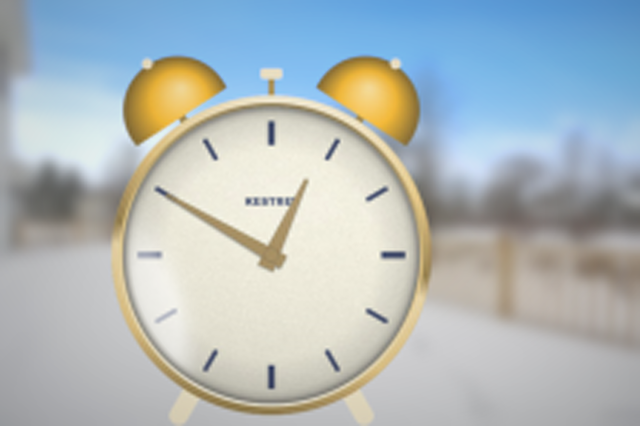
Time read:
h=12 m=50
